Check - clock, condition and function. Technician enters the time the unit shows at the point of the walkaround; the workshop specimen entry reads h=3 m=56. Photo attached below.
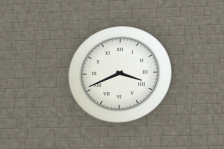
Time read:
h=3 m=41
